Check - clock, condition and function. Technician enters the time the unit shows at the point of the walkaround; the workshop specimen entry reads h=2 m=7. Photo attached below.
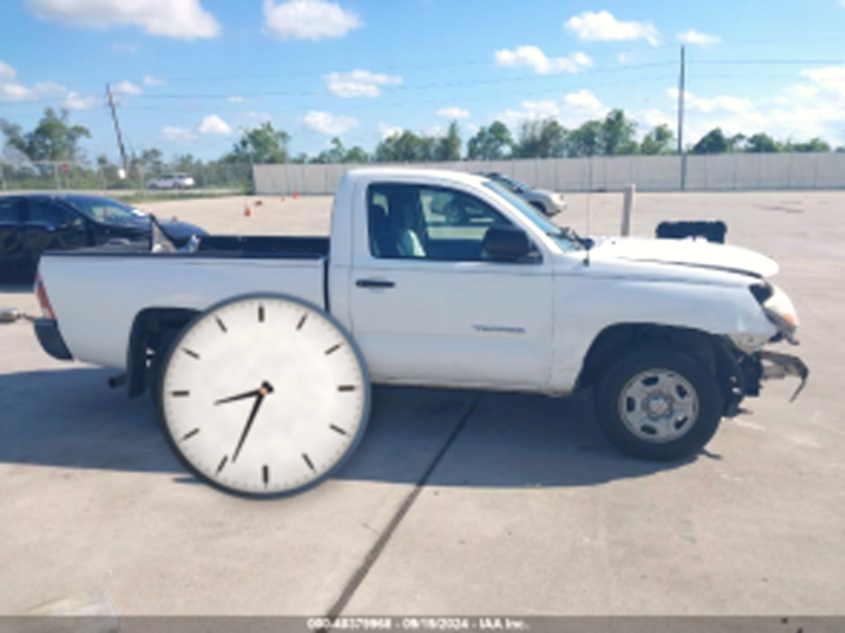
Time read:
h=8 m=34
